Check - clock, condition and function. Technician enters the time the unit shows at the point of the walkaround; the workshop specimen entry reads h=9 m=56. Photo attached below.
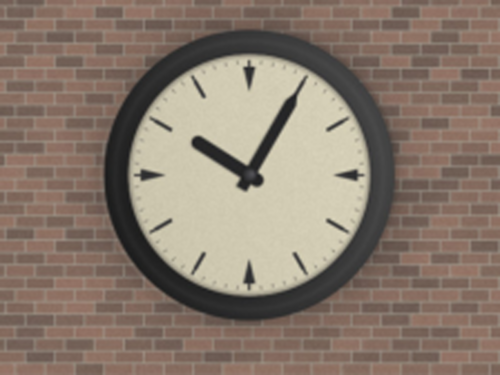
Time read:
h=10 m=5
